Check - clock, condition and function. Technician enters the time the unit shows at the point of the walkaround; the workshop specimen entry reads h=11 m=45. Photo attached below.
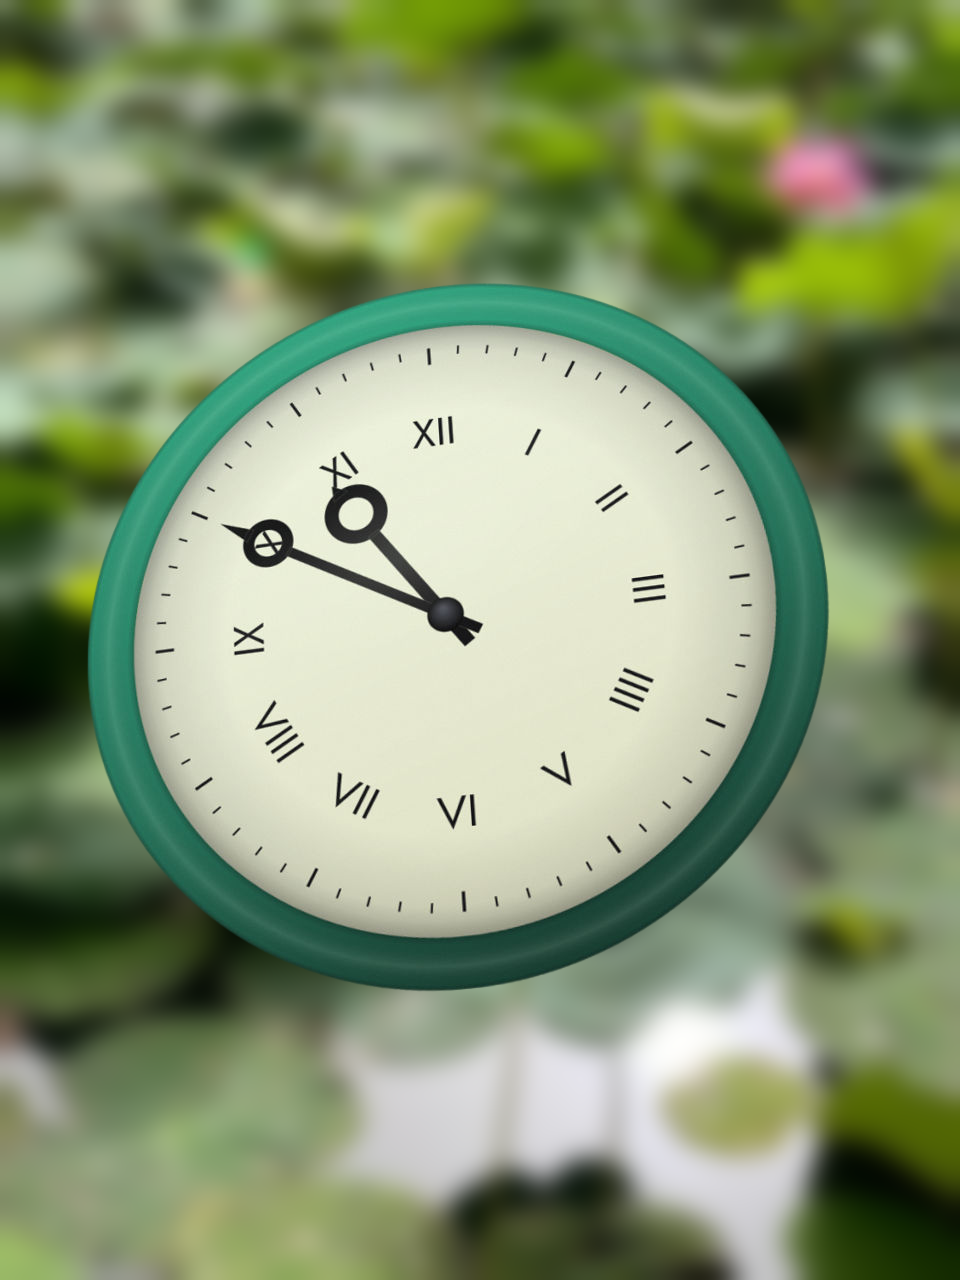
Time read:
h=10 m=50
